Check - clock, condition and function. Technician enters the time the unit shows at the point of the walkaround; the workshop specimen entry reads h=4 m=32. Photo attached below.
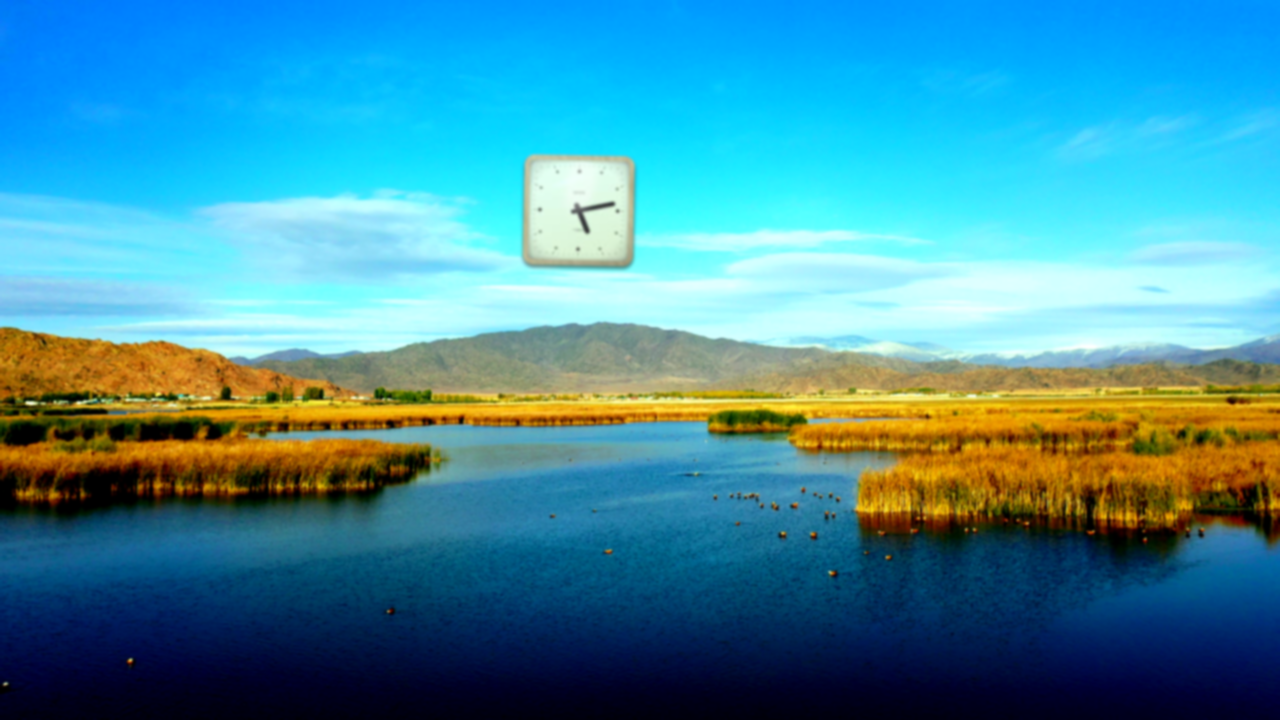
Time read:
h=5 m=13
